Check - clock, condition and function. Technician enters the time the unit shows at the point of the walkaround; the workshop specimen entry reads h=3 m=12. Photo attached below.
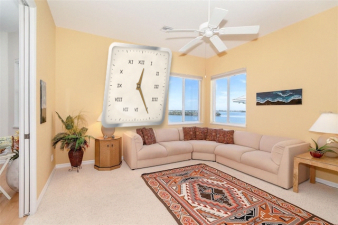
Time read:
h=12 m=25
